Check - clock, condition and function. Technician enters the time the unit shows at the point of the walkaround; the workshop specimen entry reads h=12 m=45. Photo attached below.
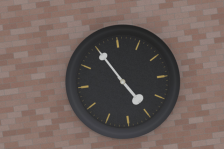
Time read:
h=4 m=55
